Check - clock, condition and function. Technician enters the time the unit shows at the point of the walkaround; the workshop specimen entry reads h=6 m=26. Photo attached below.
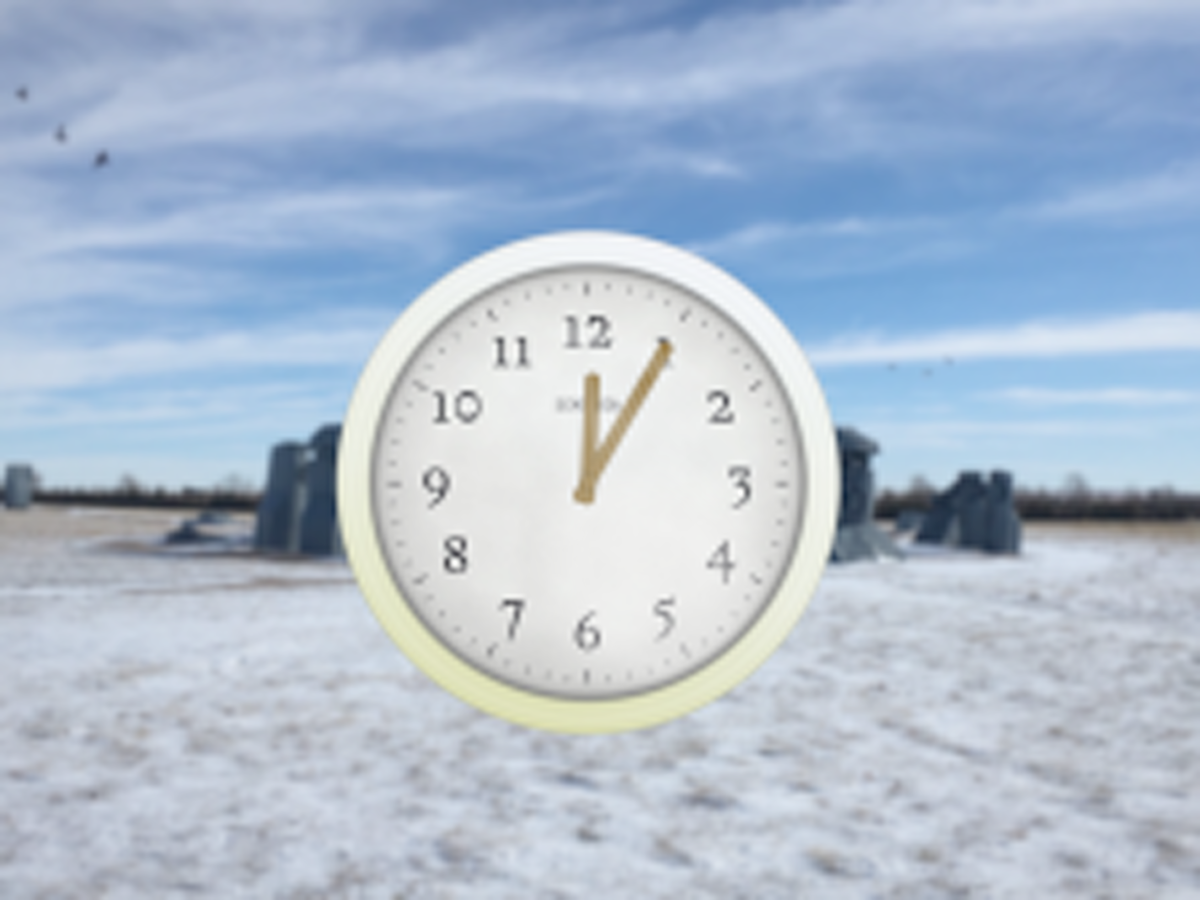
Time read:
h=12 m=5
